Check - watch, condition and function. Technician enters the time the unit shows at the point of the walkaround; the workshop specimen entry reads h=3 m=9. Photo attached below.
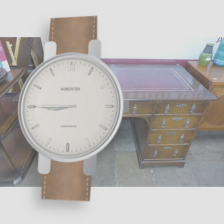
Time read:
h=8 m=45
